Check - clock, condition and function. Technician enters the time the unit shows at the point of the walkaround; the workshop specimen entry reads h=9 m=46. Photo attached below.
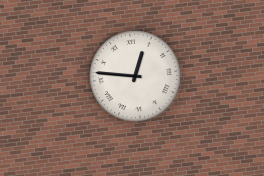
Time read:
h=12 m=47
